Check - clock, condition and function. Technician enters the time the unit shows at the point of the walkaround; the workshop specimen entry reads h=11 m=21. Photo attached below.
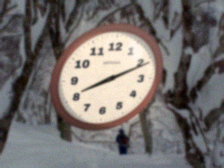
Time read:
h=8 m=11
